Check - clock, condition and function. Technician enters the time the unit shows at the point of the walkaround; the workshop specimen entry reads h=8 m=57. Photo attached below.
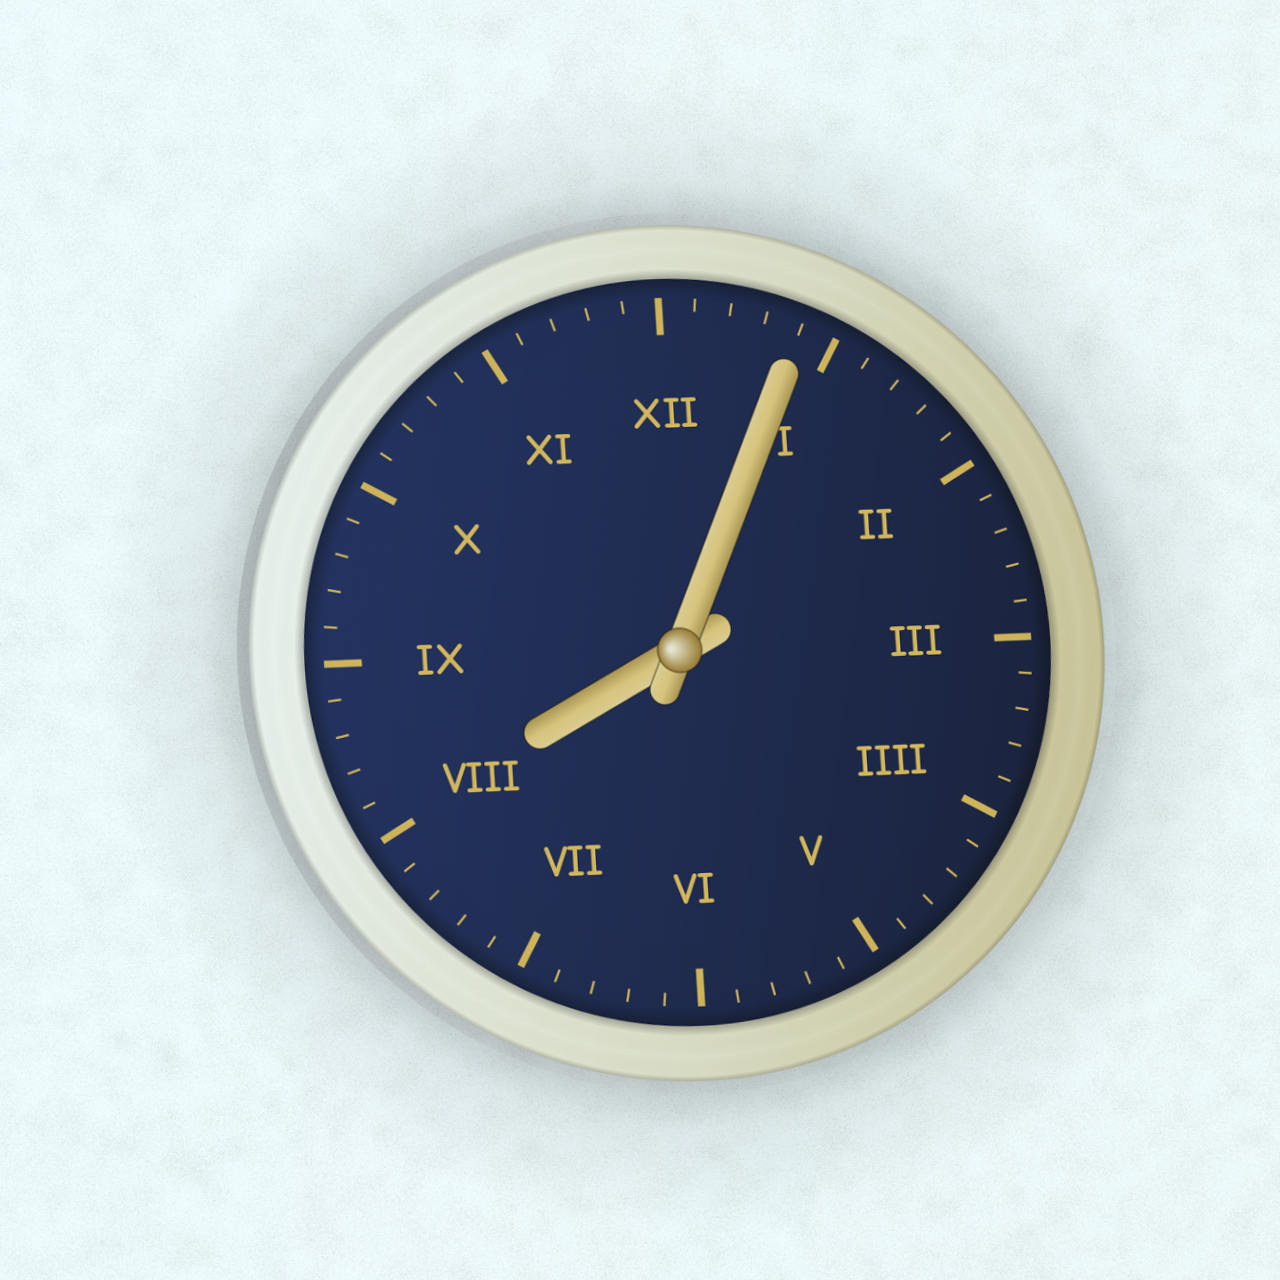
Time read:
h=8 m=4
